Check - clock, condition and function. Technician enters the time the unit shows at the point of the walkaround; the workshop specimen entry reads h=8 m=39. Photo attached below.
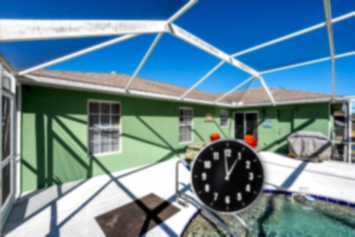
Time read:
h=12 m=59
